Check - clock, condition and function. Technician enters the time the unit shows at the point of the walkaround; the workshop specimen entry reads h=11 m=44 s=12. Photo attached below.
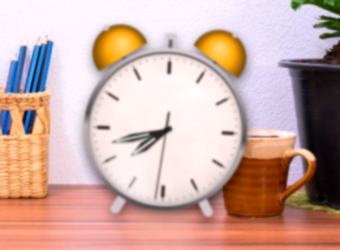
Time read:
h=7 m=42 s=31
